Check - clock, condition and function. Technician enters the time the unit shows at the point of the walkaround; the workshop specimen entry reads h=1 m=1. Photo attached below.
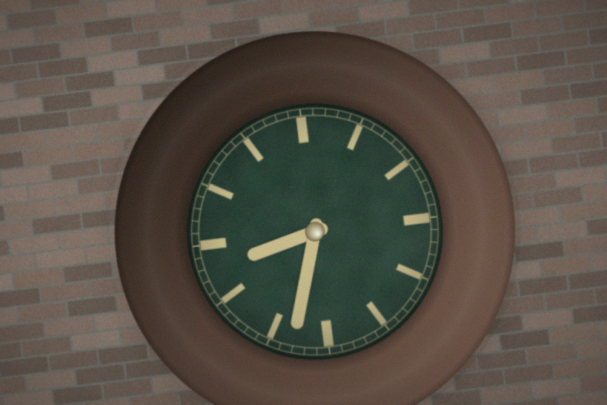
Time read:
h=8 m=33
